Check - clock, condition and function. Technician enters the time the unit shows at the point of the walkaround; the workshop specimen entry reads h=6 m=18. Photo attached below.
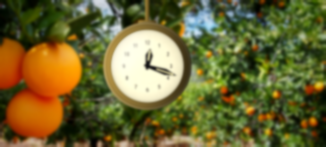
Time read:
h=12 m=18
